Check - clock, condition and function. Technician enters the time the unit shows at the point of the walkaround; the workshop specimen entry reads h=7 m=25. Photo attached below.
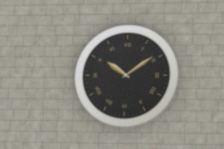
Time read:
h=10 m=9
